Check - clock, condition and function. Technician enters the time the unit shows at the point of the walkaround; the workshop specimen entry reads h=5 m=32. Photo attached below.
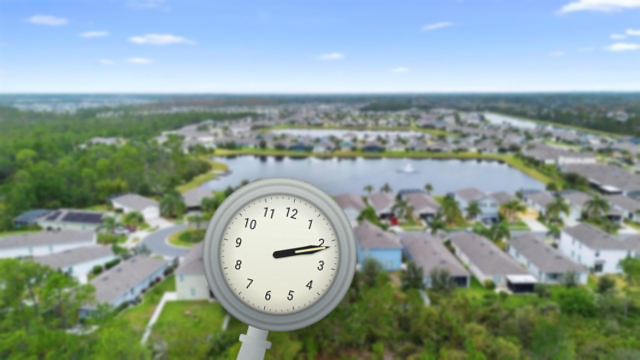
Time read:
h=2 m=11
